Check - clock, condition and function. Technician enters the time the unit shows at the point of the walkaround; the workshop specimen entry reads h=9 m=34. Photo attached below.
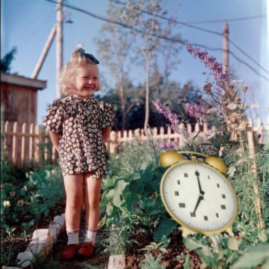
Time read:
h=7 m=0
